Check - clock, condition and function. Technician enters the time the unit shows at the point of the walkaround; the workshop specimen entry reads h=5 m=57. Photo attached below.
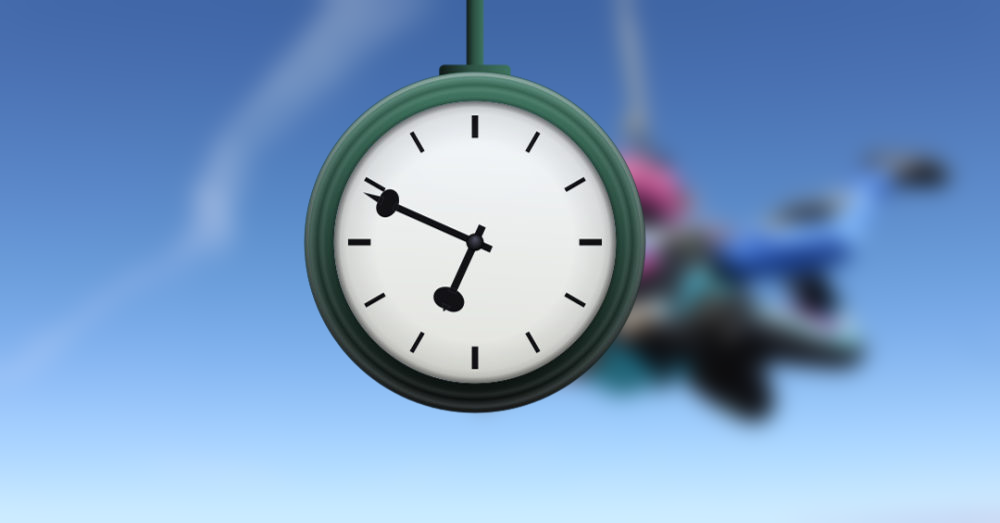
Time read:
h=6 m=49
